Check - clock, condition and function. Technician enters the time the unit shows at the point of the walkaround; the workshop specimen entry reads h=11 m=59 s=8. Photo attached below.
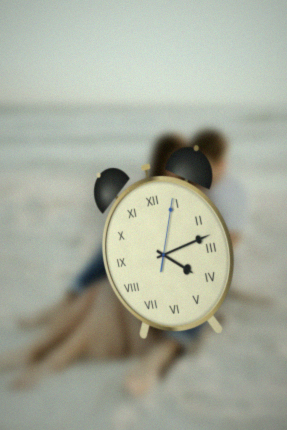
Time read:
h=4 m=13 s=4
